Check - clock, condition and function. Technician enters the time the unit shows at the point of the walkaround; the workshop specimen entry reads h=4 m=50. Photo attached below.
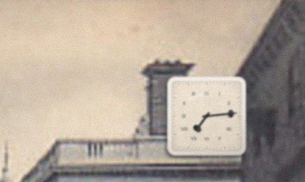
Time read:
h=7 m=14
